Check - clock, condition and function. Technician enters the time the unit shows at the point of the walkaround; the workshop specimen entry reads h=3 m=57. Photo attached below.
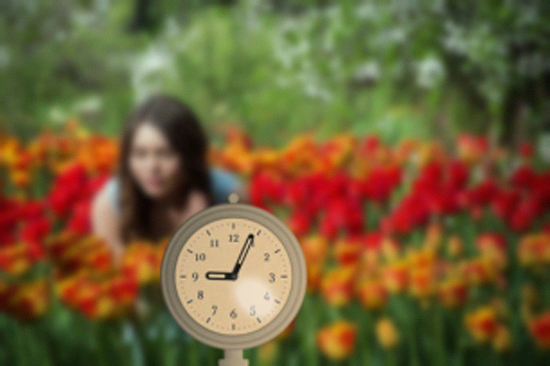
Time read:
h=9 m=4
